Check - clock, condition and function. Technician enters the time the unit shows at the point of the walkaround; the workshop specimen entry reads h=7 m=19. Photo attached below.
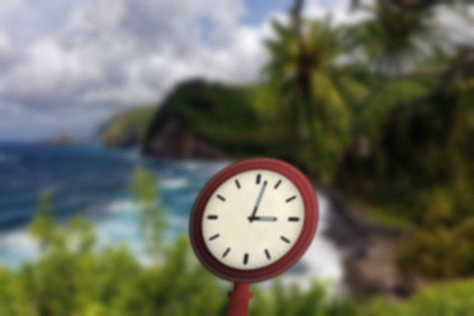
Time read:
h=3 m=2
